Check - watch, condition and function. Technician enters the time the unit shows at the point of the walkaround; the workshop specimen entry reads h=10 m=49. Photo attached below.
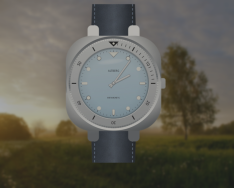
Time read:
h=2 m=6
